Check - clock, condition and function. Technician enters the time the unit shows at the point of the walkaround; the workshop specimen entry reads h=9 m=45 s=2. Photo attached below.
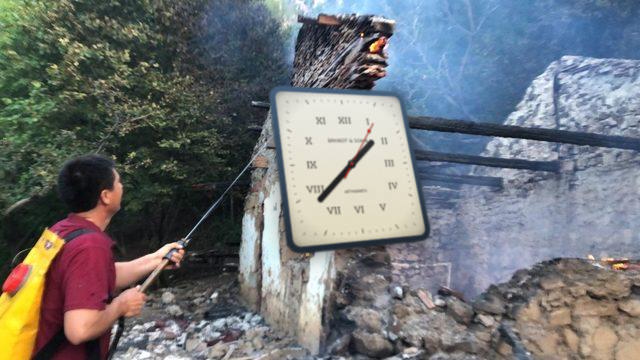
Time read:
h=1 m=38 s=6
